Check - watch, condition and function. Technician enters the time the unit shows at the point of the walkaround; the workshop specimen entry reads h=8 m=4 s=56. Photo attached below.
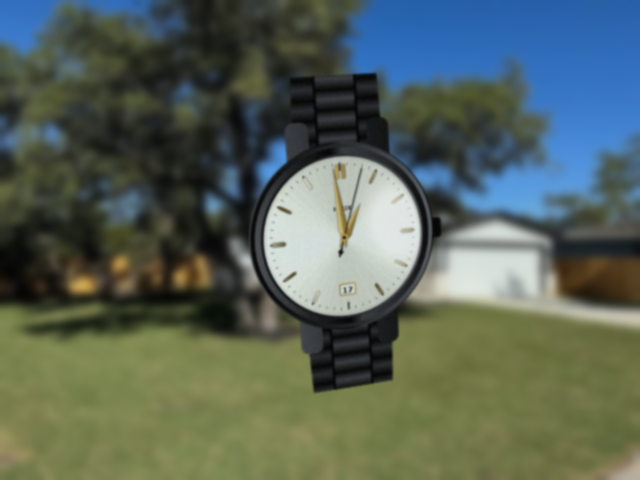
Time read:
h=12 m=59 s=3
